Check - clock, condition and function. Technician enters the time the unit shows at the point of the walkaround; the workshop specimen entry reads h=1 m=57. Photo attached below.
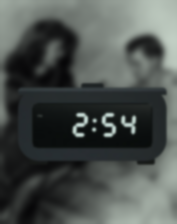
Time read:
h=2 m=54
